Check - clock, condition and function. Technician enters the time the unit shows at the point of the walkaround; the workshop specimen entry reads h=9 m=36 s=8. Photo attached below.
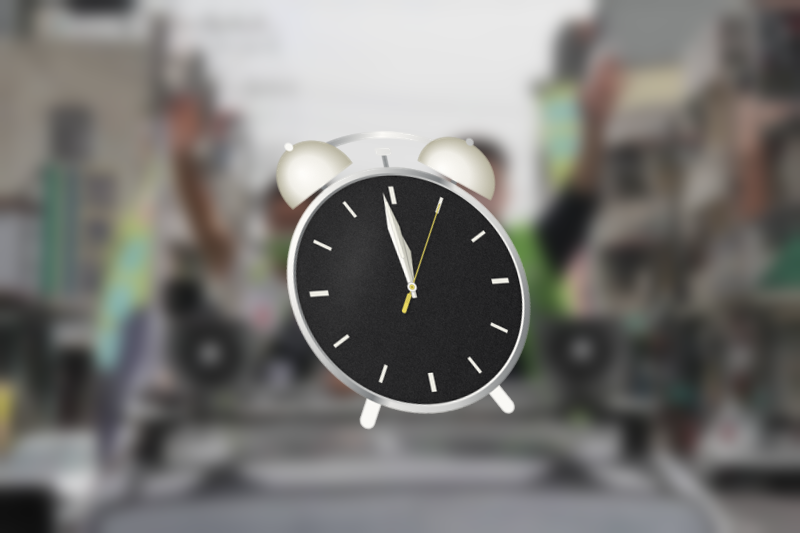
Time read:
h=11 m=59 s=5
